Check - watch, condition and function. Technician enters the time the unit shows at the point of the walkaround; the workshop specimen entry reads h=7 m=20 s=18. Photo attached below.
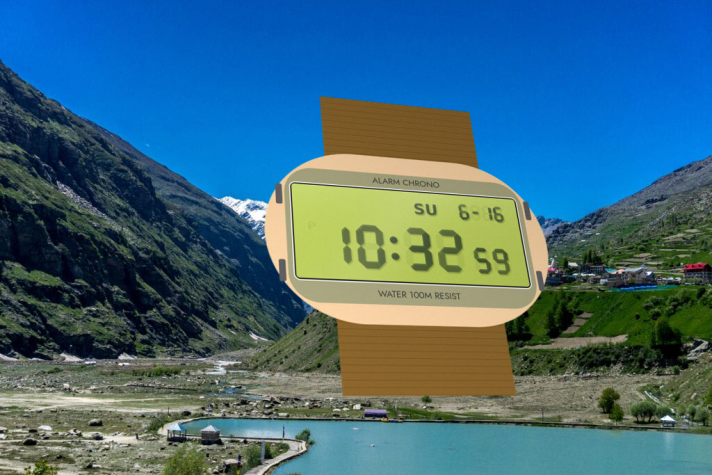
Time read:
h=10 m=32 s=59
